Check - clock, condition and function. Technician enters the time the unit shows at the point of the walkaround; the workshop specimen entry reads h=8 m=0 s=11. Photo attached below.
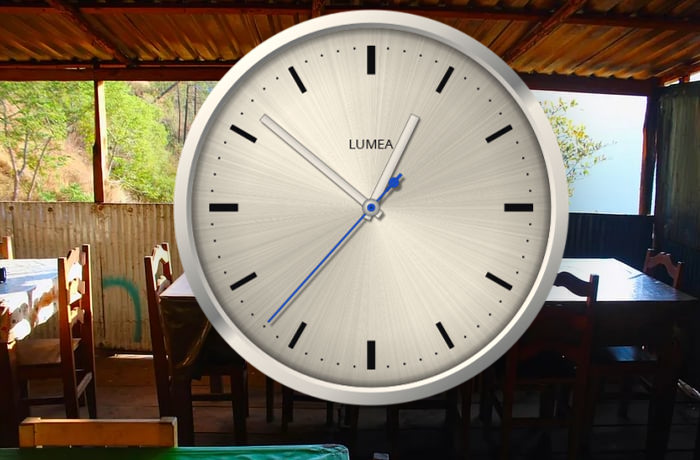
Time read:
h=12 m=51 s=37
